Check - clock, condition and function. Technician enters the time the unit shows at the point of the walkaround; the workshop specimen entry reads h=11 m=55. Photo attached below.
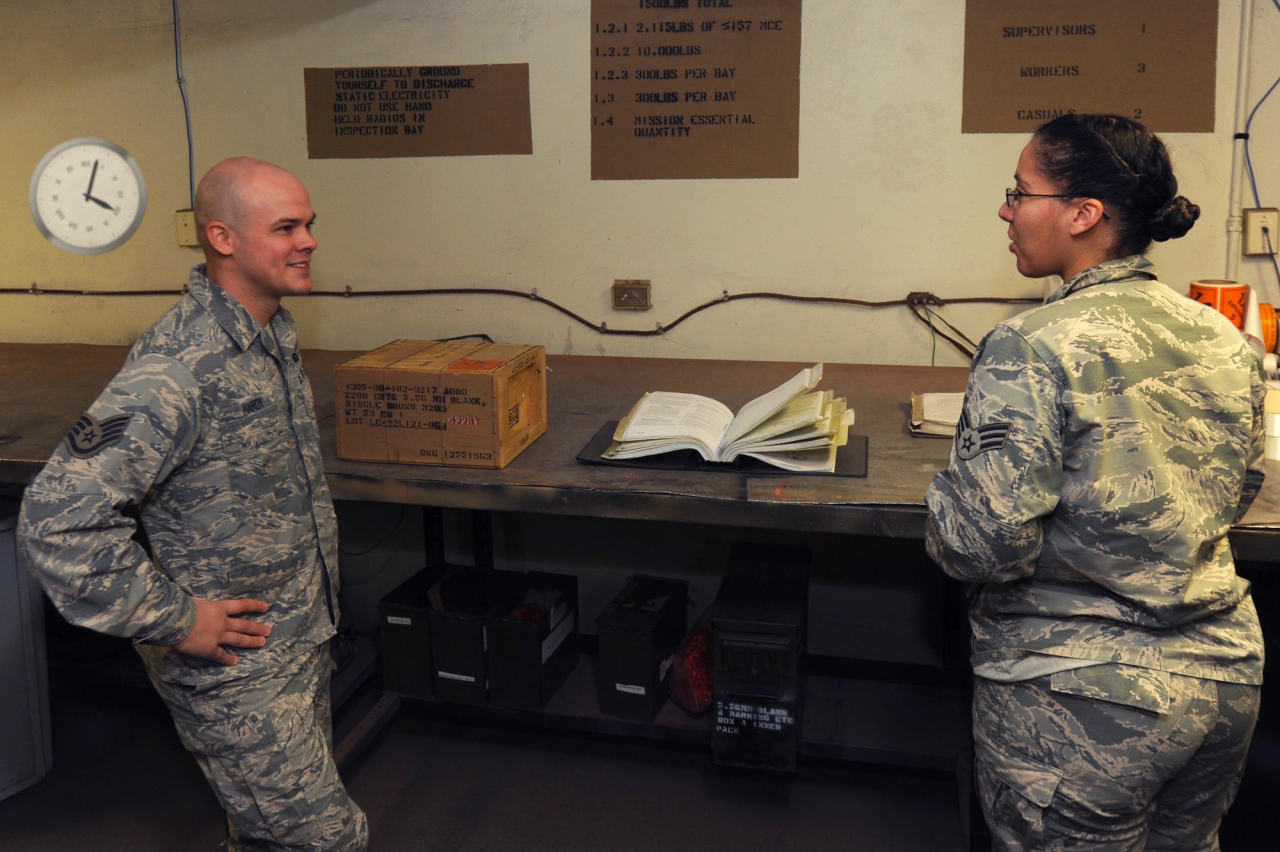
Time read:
h=4 m=3
